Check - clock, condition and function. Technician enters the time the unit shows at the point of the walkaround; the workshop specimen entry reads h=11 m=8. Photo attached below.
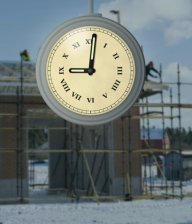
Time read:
h=9 m=1
